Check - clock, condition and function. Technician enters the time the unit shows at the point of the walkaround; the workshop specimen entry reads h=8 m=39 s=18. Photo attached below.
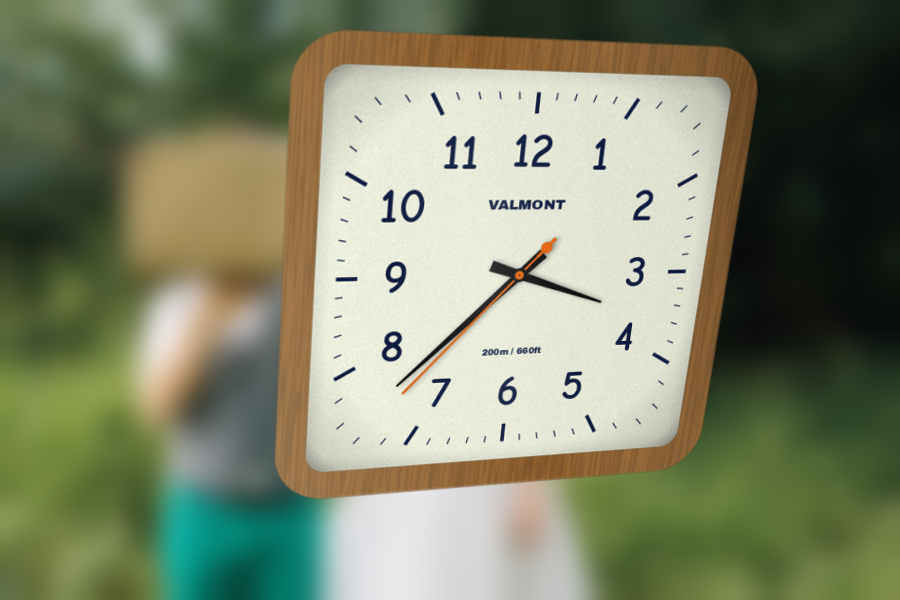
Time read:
h=3 m=37 s=37
